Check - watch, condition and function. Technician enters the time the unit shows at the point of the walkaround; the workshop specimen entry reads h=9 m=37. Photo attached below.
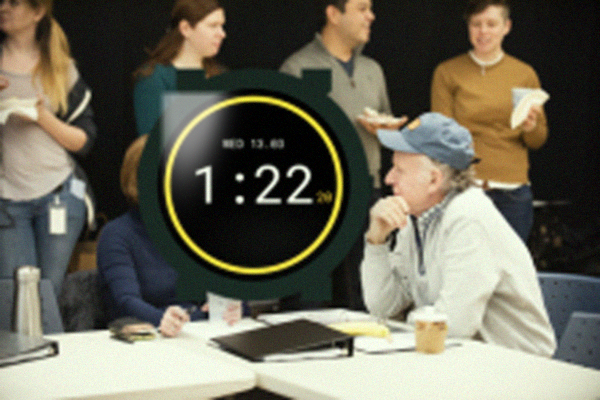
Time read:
h=1 m=22
